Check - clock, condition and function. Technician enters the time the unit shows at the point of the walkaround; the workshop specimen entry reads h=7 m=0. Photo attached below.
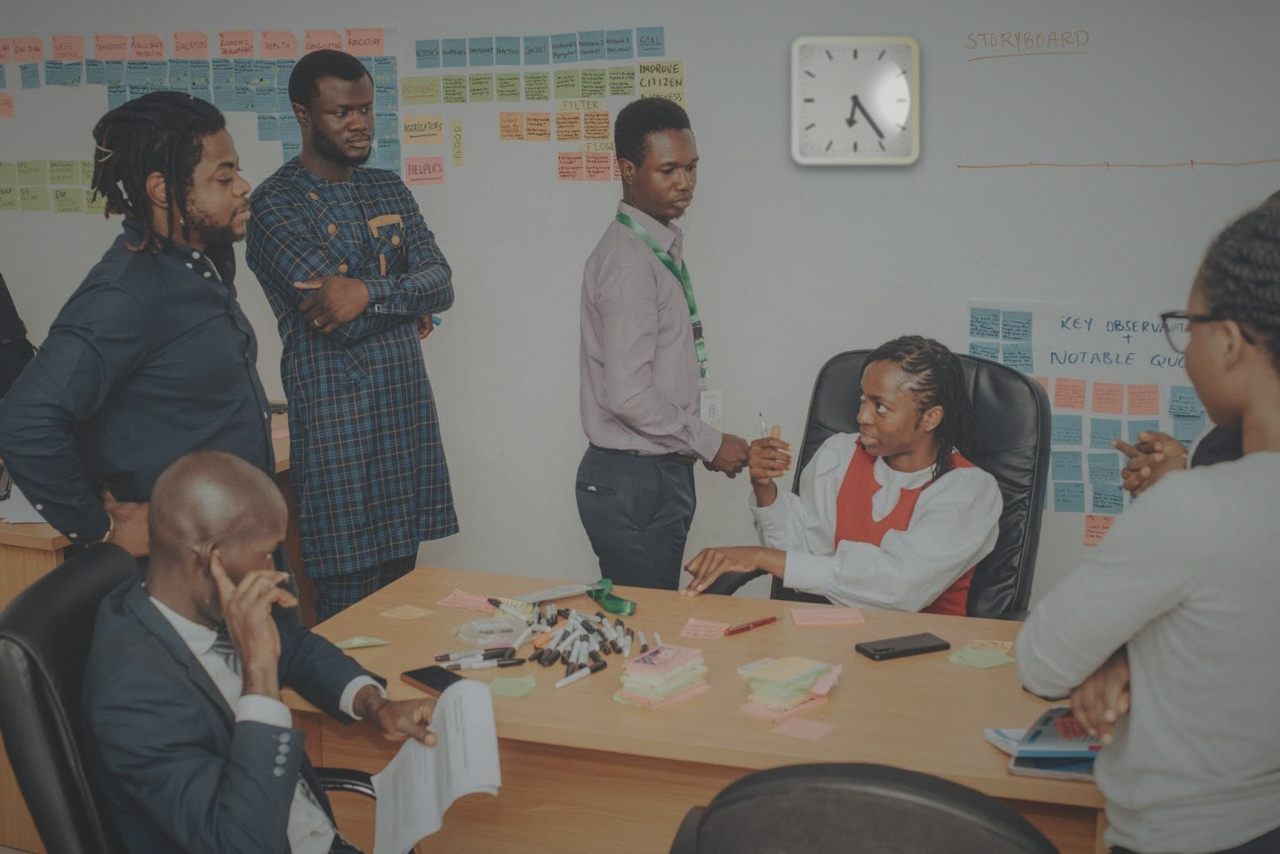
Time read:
h=6 m=24
